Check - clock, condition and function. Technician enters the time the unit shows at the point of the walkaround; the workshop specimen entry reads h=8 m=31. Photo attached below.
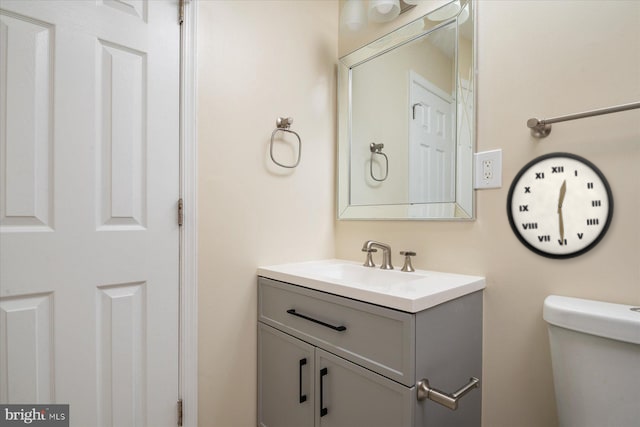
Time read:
h=12 m=30
